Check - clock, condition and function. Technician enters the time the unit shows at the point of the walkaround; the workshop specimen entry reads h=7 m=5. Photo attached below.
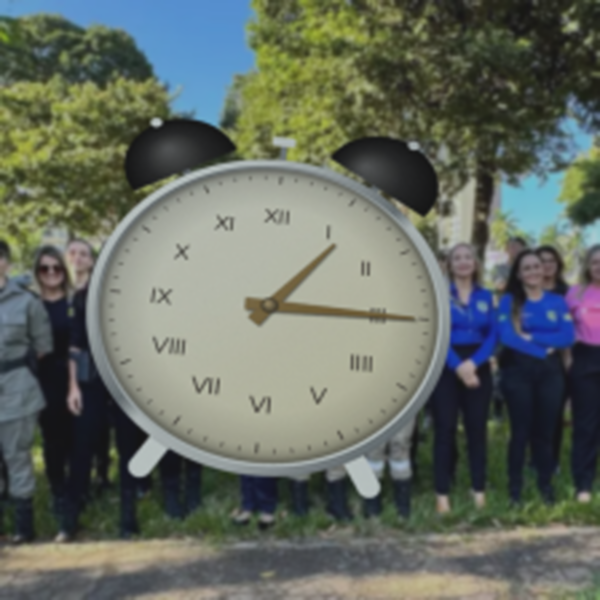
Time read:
h=1 m=15
